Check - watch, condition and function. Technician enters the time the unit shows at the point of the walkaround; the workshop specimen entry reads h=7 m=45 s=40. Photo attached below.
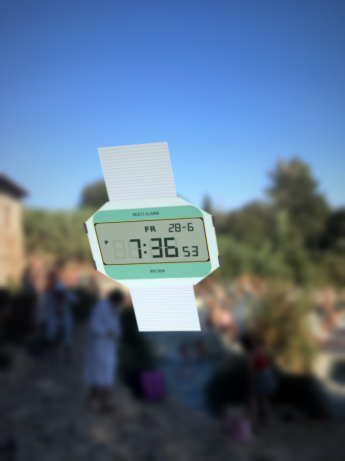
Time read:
h=7 m=36 s=53
